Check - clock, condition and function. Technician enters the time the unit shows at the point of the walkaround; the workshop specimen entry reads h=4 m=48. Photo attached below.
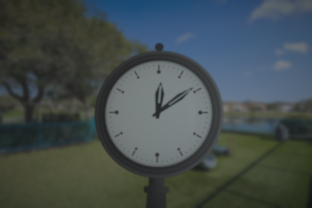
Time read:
h=12 m=9
